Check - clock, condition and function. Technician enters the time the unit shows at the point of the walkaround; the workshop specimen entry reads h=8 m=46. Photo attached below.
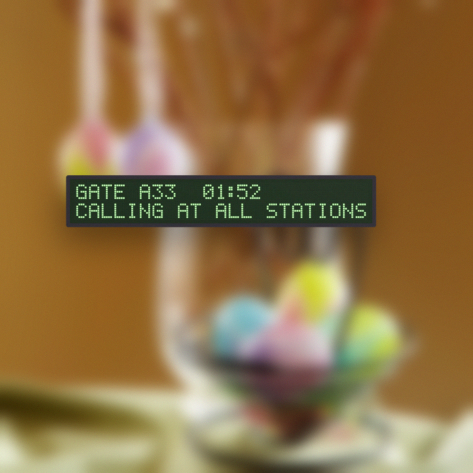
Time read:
h=1 m=52
